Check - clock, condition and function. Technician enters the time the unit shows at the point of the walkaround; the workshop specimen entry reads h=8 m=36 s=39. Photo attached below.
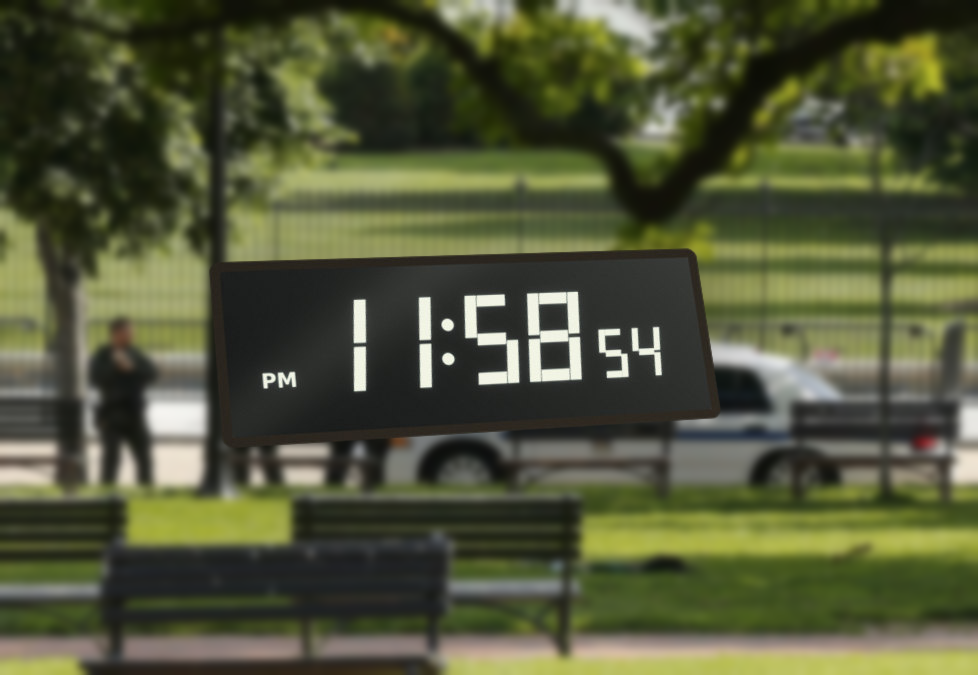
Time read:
h=11 m=58 s=54
